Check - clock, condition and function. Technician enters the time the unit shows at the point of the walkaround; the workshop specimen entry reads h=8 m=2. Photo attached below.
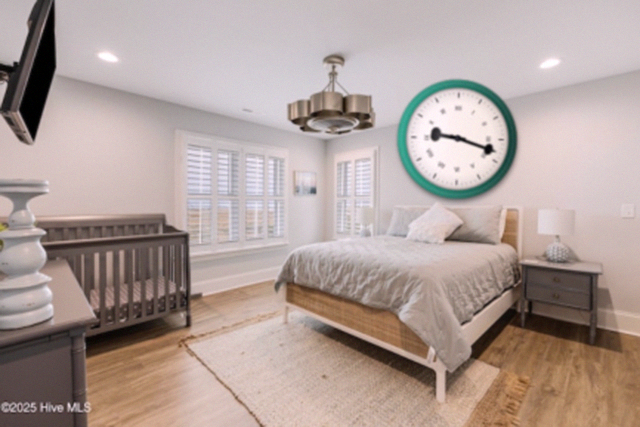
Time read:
h=9 m=18
